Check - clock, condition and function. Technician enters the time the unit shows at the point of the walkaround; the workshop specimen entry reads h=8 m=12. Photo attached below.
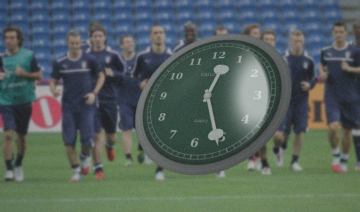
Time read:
h=12 m=26
